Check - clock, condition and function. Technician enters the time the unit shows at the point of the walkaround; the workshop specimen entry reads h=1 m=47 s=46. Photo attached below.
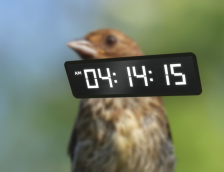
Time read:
h=4 m=14 s=15
